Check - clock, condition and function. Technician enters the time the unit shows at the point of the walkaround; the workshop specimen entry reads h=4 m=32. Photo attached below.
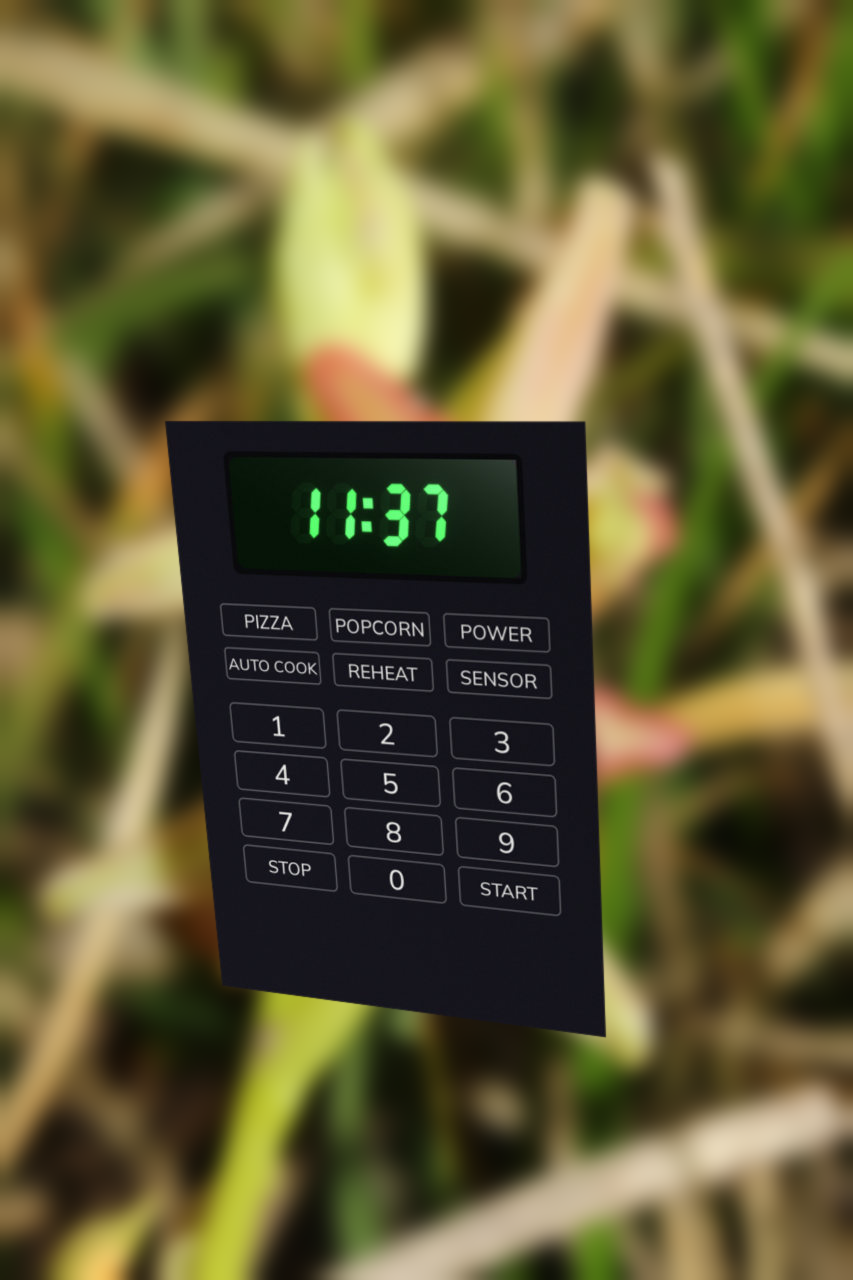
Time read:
h=11 m=37
